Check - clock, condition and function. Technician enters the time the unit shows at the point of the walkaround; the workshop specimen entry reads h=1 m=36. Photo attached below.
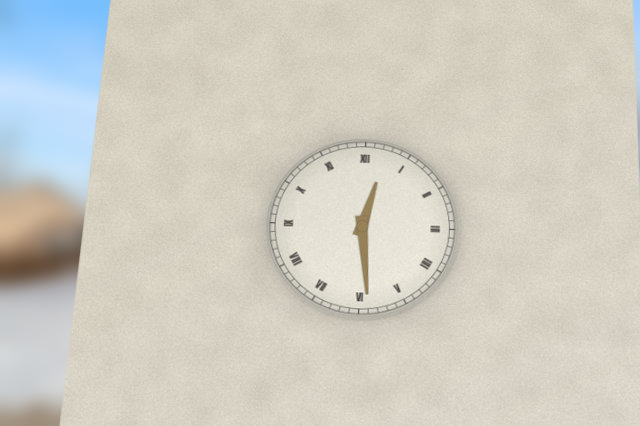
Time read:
h=12 m=29
